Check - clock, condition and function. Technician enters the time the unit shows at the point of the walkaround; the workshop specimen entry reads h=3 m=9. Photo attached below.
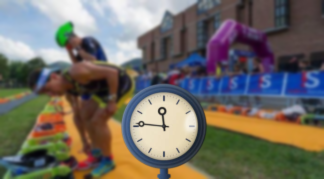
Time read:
h=11 m=46
